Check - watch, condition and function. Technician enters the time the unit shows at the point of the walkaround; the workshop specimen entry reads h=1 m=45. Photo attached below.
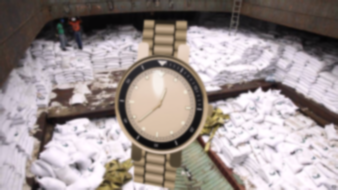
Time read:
h=12 m=38
